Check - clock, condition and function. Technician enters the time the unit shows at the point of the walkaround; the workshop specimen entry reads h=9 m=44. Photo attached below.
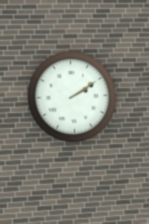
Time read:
h=2 m=10
